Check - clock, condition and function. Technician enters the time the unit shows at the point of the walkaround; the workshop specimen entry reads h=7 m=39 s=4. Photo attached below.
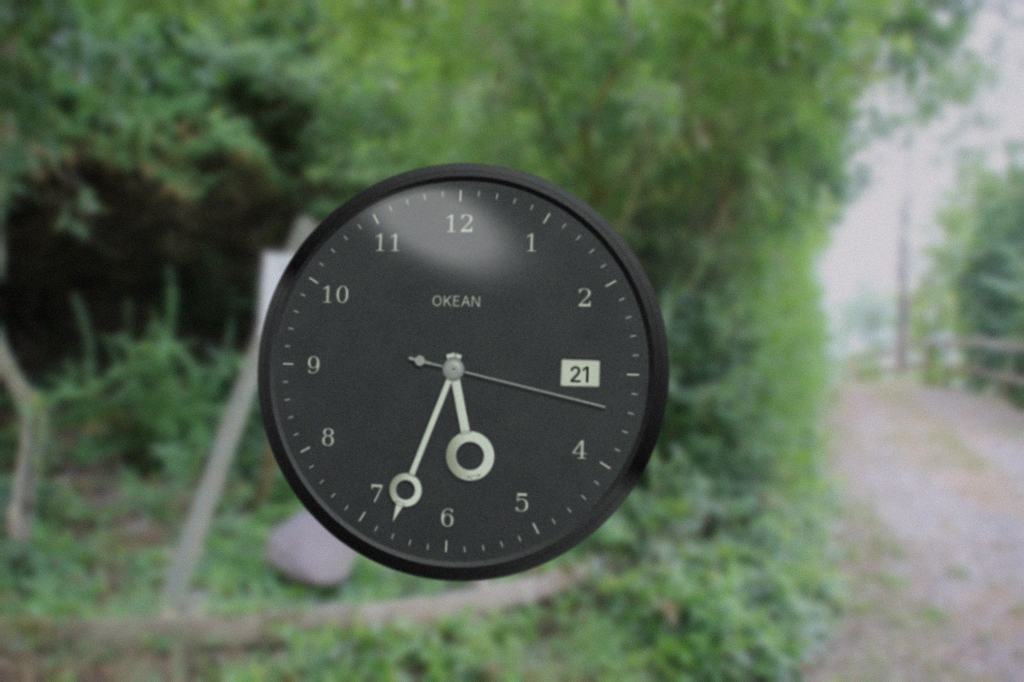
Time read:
h=5 m=33 s=17
